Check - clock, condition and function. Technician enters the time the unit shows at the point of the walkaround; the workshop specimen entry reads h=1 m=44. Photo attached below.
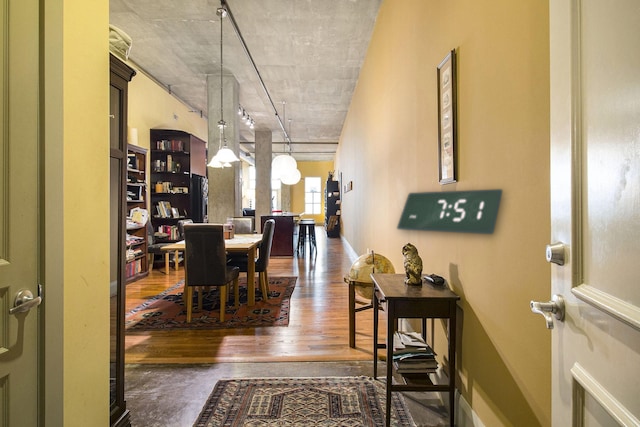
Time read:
h=7 m=51
